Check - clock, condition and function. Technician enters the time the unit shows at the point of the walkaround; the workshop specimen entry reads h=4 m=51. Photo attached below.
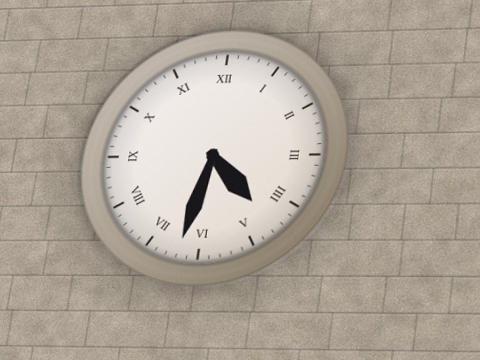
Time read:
h=4 m=32
